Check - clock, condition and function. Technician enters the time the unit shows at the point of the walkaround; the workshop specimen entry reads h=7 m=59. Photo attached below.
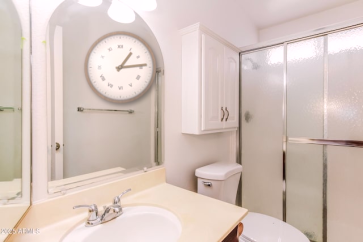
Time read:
h=1 m=14
